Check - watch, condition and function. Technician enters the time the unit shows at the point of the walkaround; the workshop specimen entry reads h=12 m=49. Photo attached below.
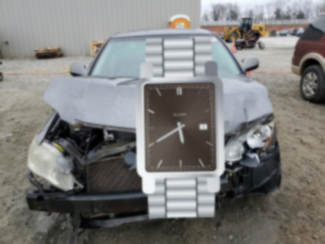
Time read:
h=5 m=40
